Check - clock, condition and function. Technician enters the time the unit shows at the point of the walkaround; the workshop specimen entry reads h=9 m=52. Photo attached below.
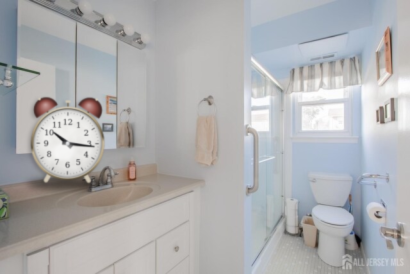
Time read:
h=10 m=16
